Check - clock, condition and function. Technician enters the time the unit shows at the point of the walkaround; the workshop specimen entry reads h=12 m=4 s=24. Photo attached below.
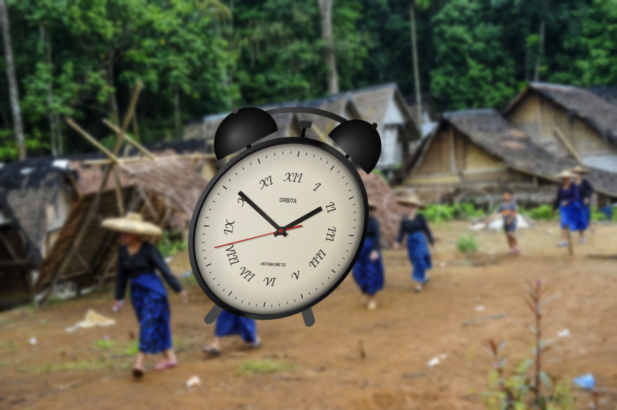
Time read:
h=1 m=50 s=42
